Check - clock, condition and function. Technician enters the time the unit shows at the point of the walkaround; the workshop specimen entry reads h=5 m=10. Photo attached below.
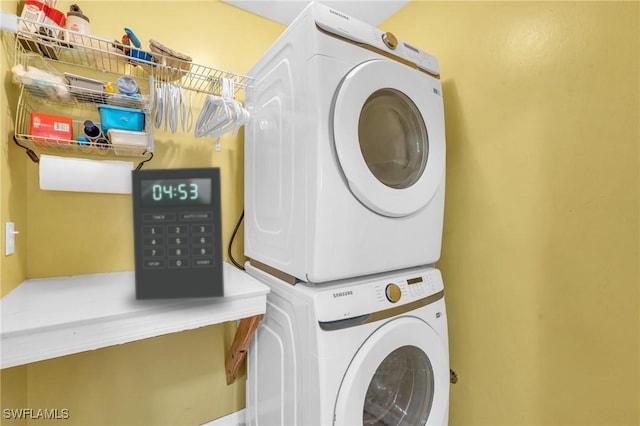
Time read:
h=4 m=53
